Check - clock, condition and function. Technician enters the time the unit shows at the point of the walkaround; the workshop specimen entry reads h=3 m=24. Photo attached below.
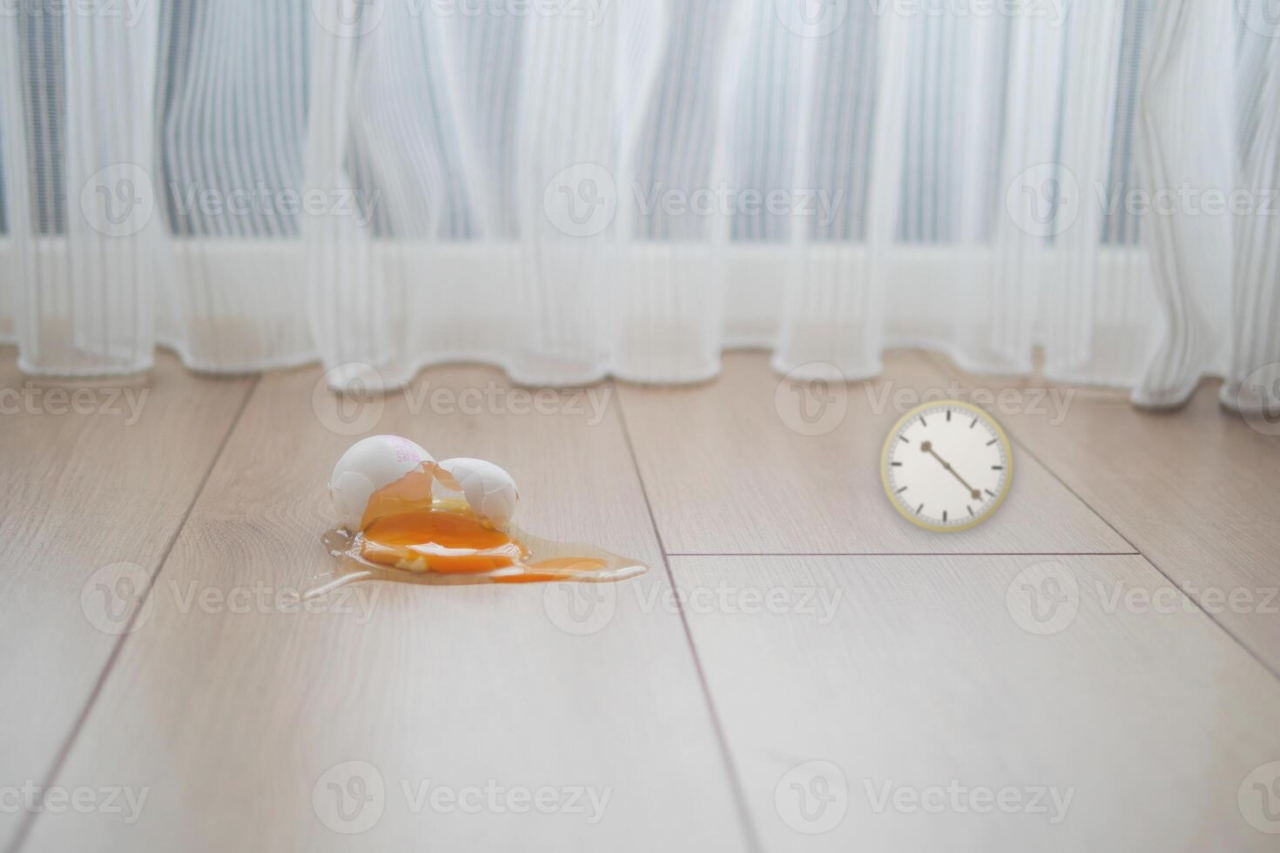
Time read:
h=10 m=22
